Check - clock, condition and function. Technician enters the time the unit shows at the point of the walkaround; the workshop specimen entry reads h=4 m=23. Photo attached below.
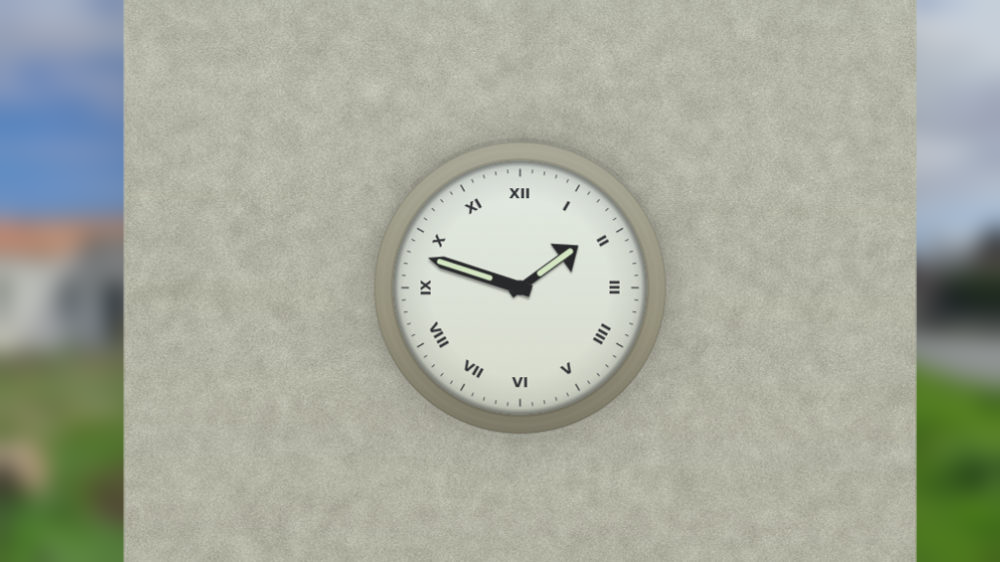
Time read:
h=1 m=48
